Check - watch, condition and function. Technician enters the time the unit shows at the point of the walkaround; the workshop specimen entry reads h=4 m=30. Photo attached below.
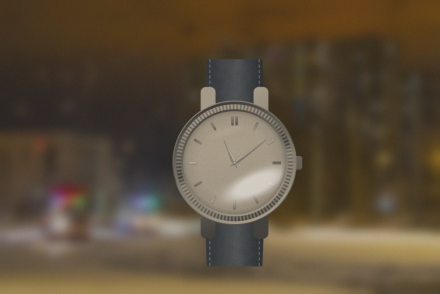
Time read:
h=11 m=9
